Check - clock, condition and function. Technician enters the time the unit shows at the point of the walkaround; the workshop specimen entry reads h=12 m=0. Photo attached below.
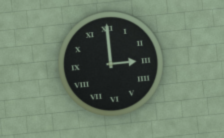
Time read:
h=3 m=0
